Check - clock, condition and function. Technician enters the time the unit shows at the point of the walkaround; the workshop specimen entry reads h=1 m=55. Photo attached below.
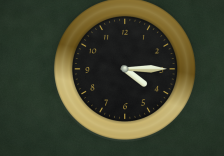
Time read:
h=4 m=15
